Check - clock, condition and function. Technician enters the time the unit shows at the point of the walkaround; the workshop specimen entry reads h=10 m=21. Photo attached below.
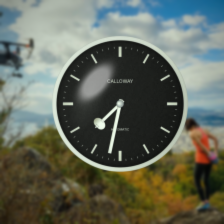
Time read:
h=7 m=32
